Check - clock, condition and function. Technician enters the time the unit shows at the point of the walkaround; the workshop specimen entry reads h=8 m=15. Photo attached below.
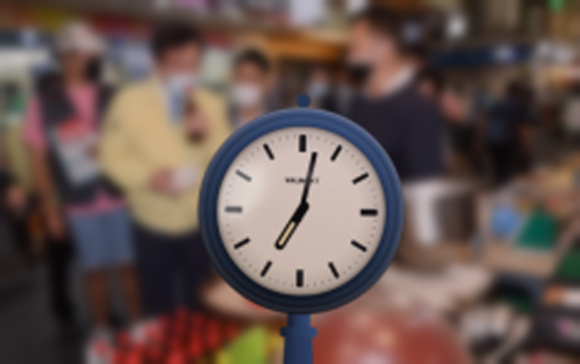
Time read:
h=7 m=2
